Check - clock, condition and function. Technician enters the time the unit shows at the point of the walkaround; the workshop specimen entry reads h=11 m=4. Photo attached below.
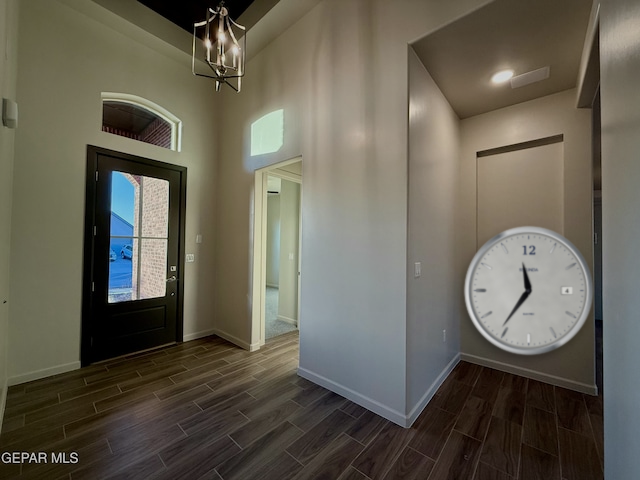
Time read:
h=11 m=36
